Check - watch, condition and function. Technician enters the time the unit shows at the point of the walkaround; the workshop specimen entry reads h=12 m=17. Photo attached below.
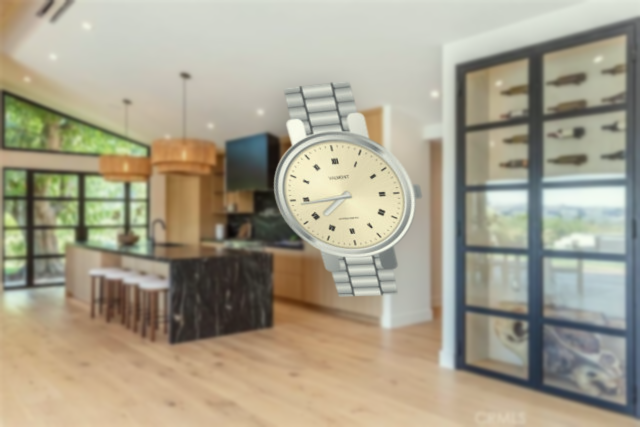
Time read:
h=7 m=44
